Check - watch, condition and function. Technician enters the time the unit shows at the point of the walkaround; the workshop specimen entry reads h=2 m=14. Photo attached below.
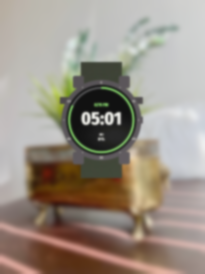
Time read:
h=5 m=1
